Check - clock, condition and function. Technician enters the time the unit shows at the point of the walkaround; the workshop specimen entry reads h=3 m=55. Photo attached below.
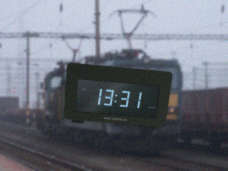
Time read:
h=13 m=31
